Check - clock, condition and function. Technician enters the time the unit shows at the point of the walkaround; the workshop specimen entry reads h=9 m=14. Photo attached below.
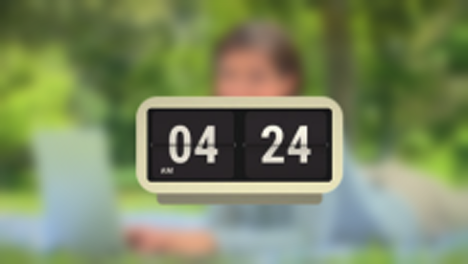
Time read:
h=4 m=24
